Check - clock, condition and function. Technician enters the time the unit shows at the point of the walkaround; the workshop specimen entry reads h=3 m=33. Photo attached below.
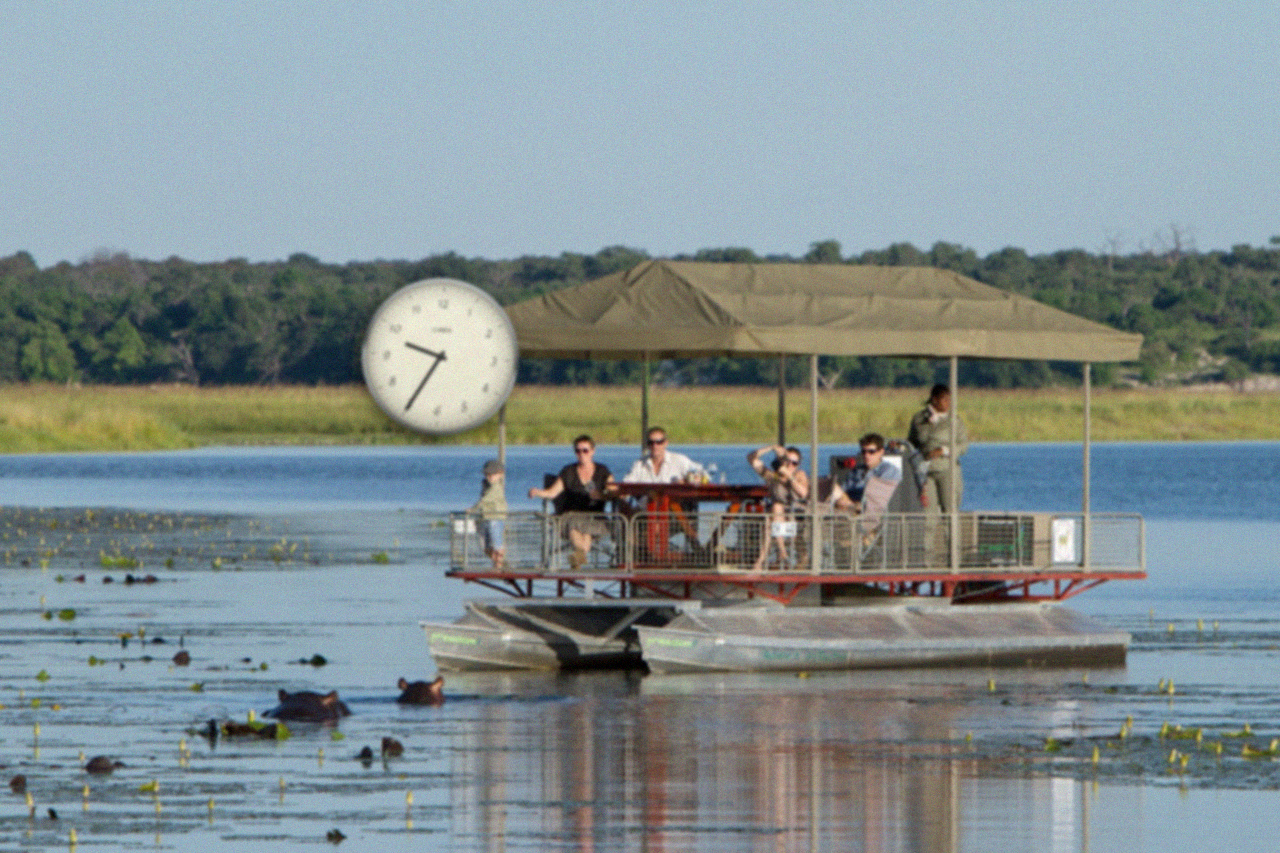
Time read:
h=9 m=35
